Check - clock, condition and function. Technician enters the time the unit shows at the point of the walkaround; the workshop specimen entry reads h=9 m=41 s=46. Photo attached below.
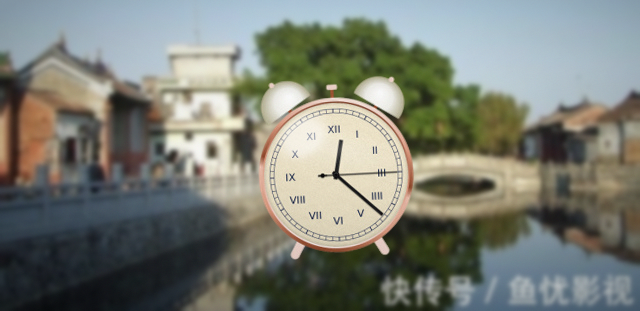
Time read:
h=12 m=22 s=15
